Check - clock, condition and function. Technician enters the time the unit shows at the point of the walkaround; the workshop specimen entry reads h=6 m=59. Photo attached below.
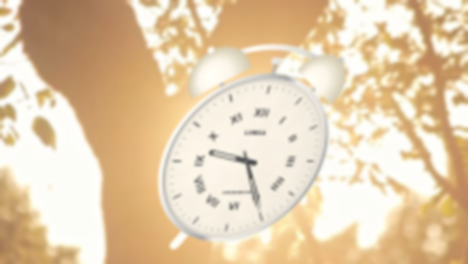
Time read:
h=9 m=25
